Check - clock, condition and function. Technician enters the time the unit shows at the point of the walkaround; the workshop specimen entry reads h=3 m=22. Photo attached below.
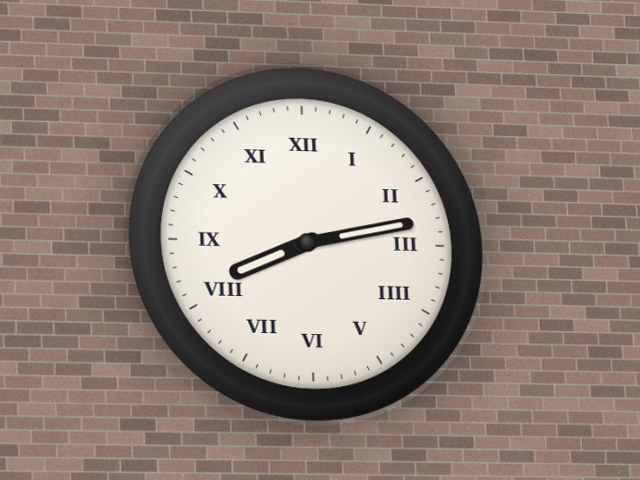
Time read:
h=8 m=13
